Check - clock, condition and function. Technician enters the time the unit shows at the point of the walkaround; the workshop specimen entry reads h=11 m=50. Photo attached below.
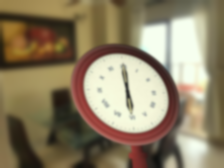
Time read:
h=6 m=0
